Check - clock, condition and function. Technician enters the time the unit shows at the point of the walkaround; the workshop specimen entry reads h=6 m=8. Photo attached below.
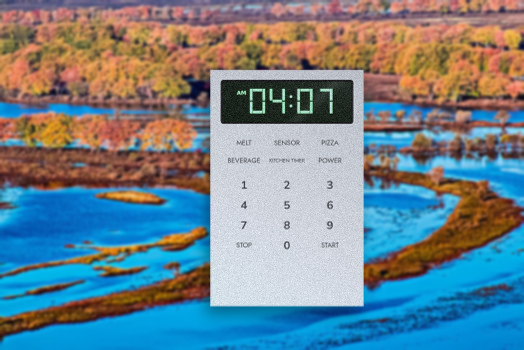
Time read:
h=4 m=7
